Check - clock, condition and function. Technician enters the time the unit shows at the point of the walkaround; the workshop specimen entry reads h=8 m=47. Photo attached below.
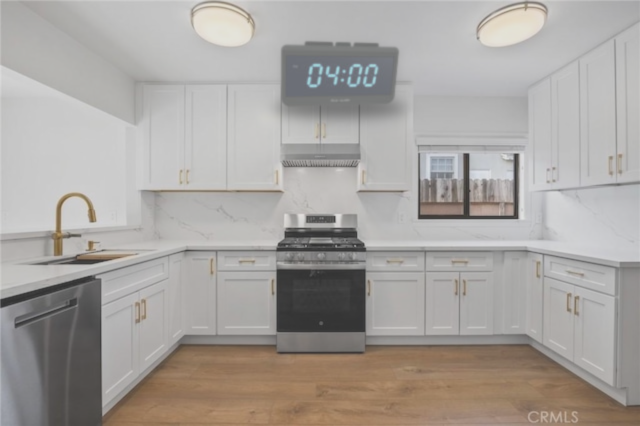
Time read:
h=4 m=0
